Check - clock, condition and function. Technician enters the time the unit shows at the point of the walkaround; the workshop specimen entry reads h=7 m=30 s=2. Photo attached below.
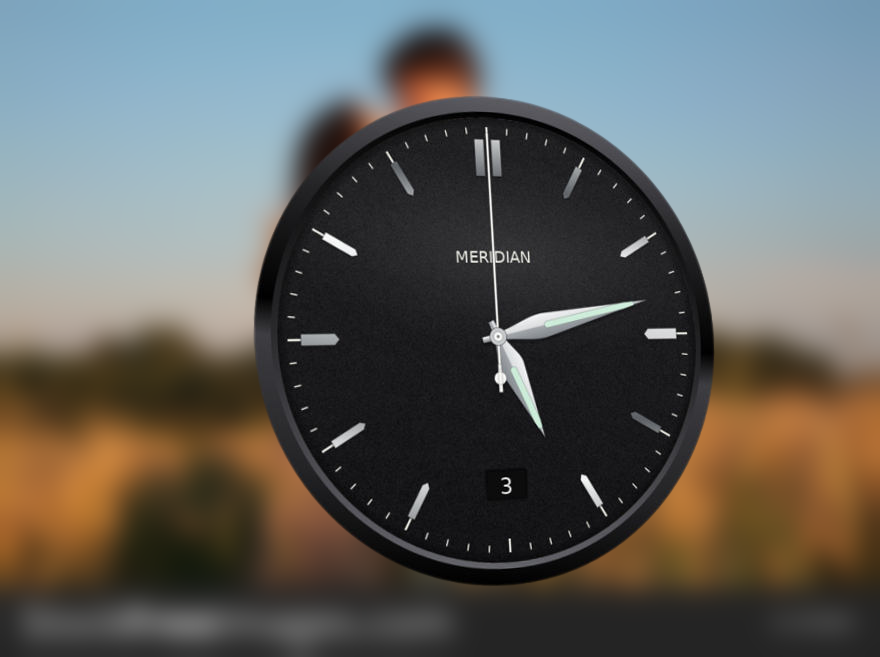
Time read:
h=5 m=13 s=0
